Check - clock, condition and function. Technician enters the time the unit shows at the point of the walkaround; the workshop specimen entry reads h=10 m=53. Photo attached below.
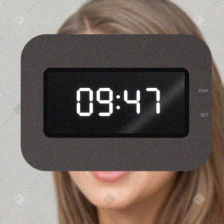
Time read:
h=9 m=47
